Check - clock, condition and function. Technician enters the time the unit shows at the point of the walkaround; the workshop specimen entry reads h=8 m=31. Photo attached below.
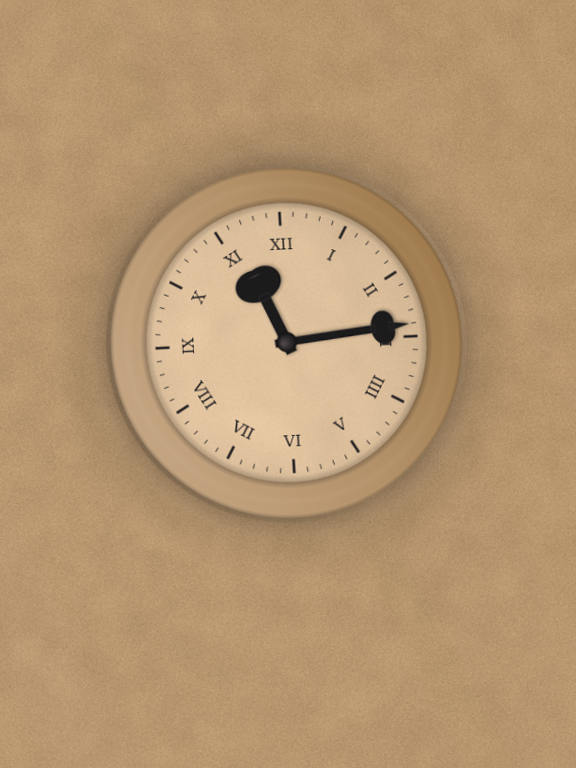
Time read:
h=11 m=14
